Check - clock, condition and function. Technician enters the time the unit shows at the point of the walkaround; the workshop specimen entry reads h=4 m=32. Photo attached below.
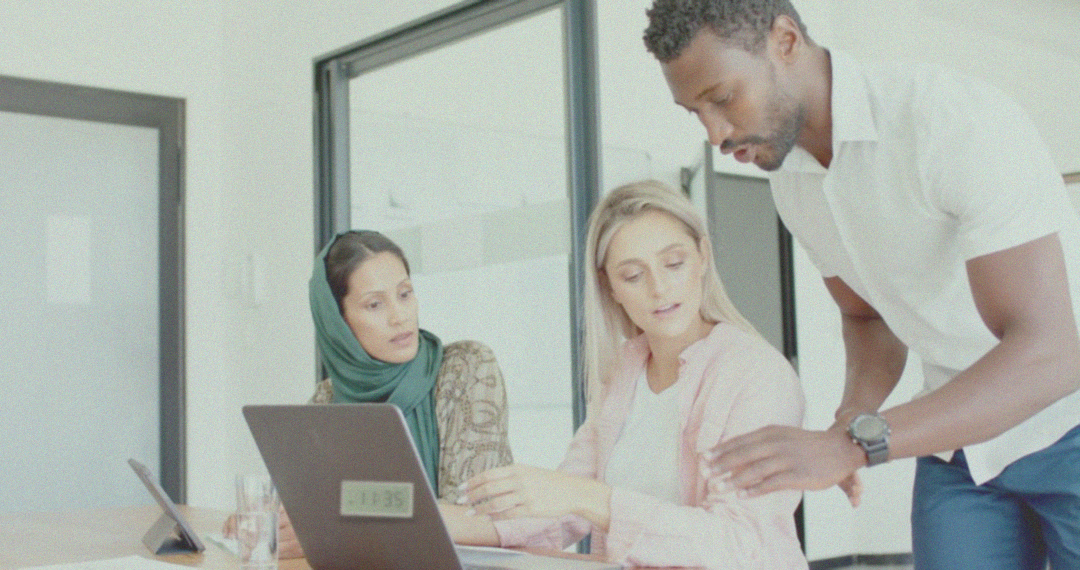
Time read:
h=11 m=35
